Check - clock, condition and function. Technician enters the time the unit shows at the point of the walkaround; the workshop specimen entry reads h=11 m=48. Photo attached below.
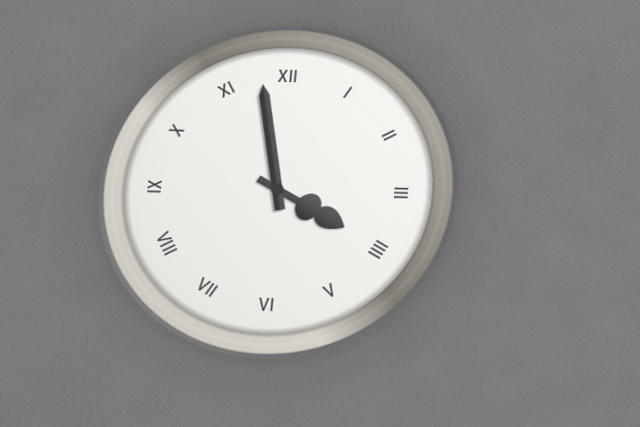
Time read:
h=3 m=58
